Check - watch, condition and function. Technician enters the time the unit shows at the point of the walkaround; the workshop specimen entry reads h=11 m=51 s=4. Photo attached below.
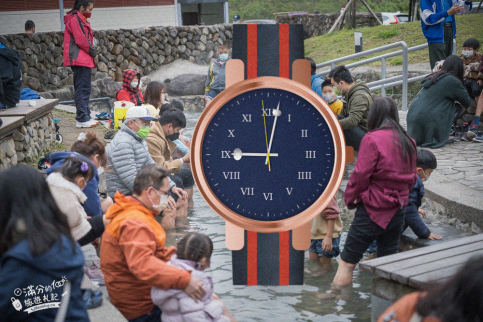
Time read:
h=9 m=1 s=59
